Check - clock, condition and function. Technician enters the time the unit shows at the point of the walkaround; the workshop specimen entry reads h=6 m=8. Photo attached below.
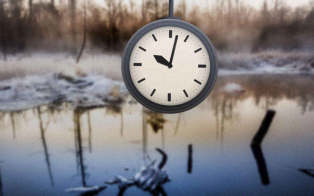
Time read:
h=10 m=2
